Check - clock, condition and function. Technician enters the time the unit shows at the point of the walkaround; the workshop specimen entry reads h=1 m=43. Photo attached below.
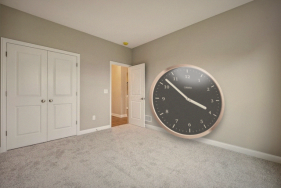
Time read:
h=3 m=52
